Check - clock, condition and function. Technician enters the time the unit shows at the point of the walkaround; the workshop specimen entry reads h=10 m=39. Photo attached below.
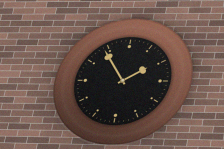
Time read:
h=1 m=54
